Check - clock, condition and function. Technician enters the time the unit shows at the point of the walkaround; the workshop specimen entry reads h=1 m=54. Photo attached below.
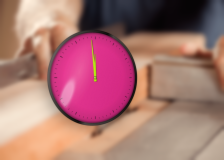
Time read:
h=11 m=59
